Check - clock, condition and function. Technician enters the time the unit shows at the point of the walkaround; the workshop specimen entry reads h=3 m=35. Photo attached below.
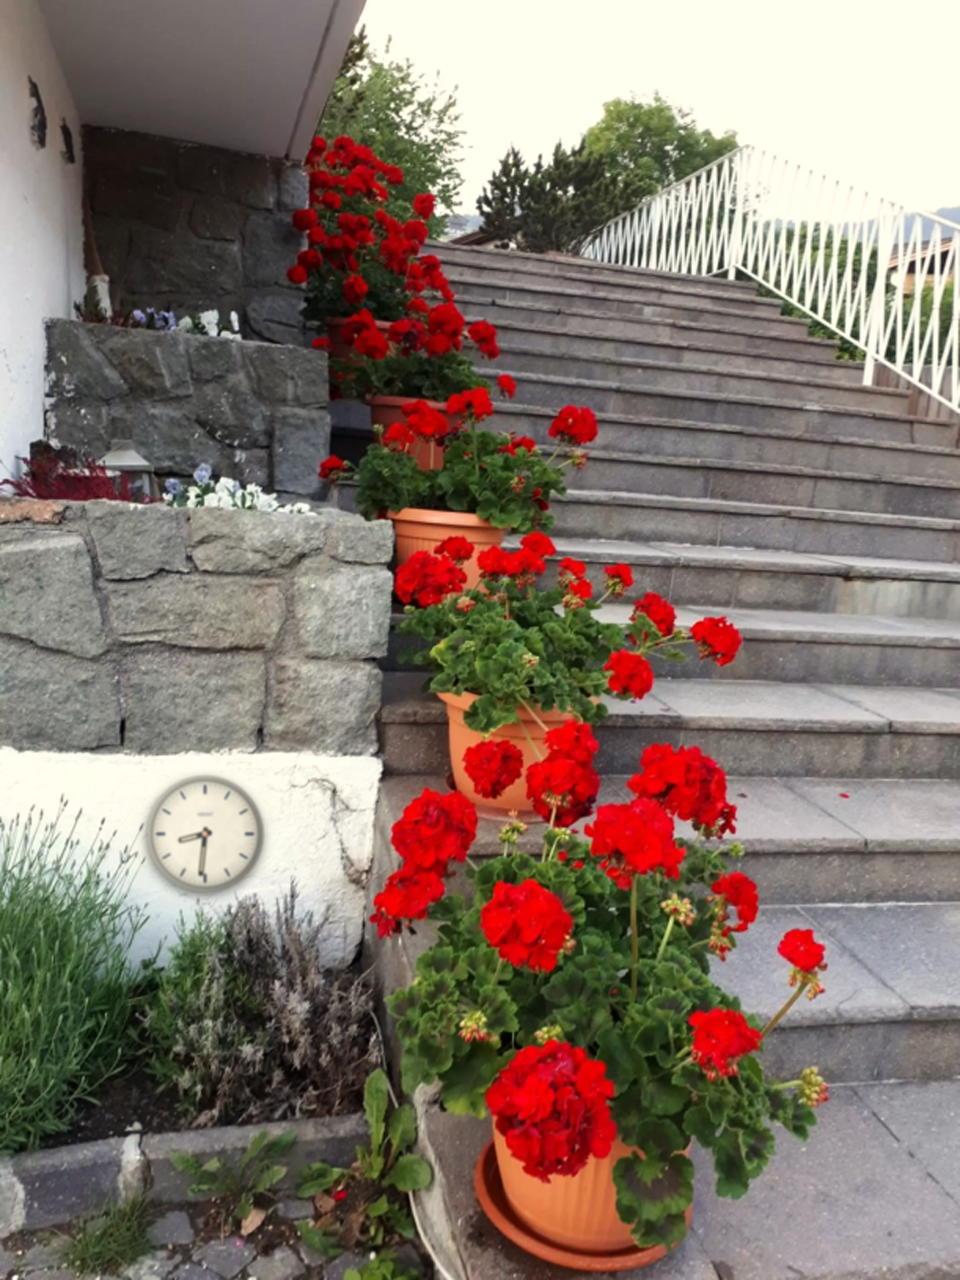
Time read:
h=8 m=31
